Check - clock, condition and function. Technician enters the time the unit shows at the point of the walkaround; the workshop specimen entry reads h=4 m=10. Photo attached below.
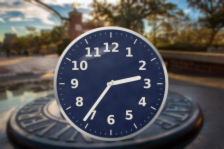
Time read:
h=2 m=36
